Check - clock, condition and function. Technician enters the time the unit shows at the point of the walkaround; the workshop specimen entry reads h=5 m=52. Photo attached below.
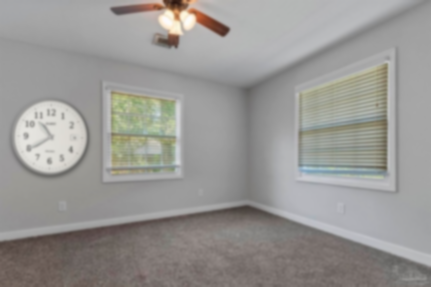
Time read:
h=10 m=40
